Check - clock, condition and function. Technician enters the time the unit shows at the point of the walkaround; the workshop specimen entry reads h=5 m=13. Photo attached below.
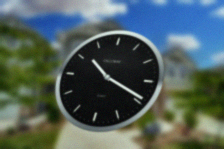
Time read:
h=10 m=19
